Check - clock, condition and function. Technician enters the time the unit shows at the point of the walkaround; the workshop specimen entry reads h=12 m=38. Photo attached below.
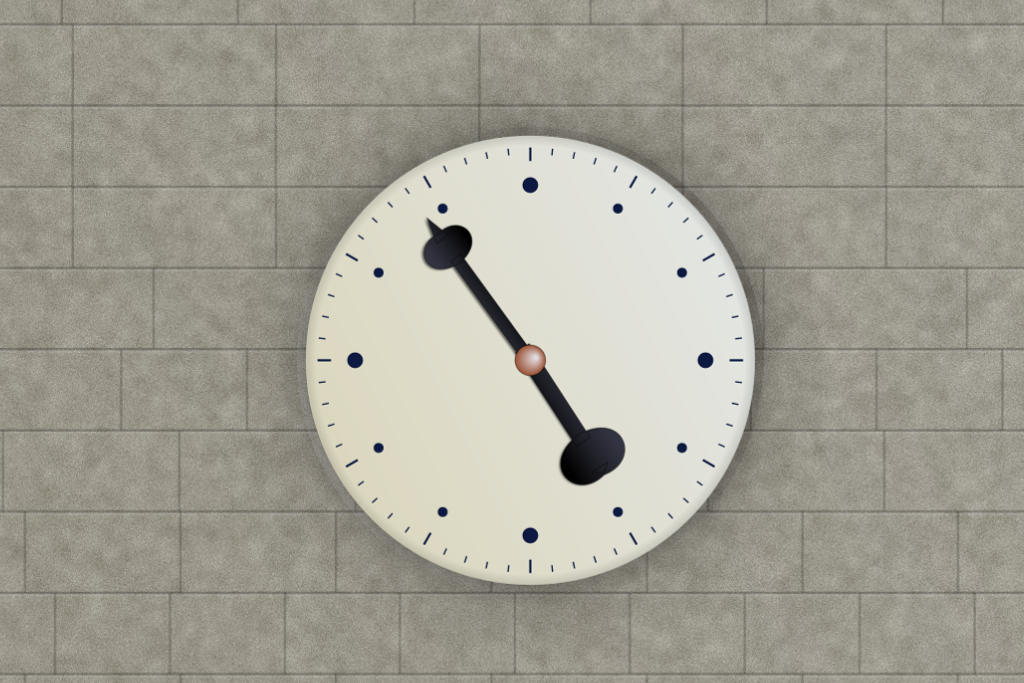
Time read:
h=4 m=54
